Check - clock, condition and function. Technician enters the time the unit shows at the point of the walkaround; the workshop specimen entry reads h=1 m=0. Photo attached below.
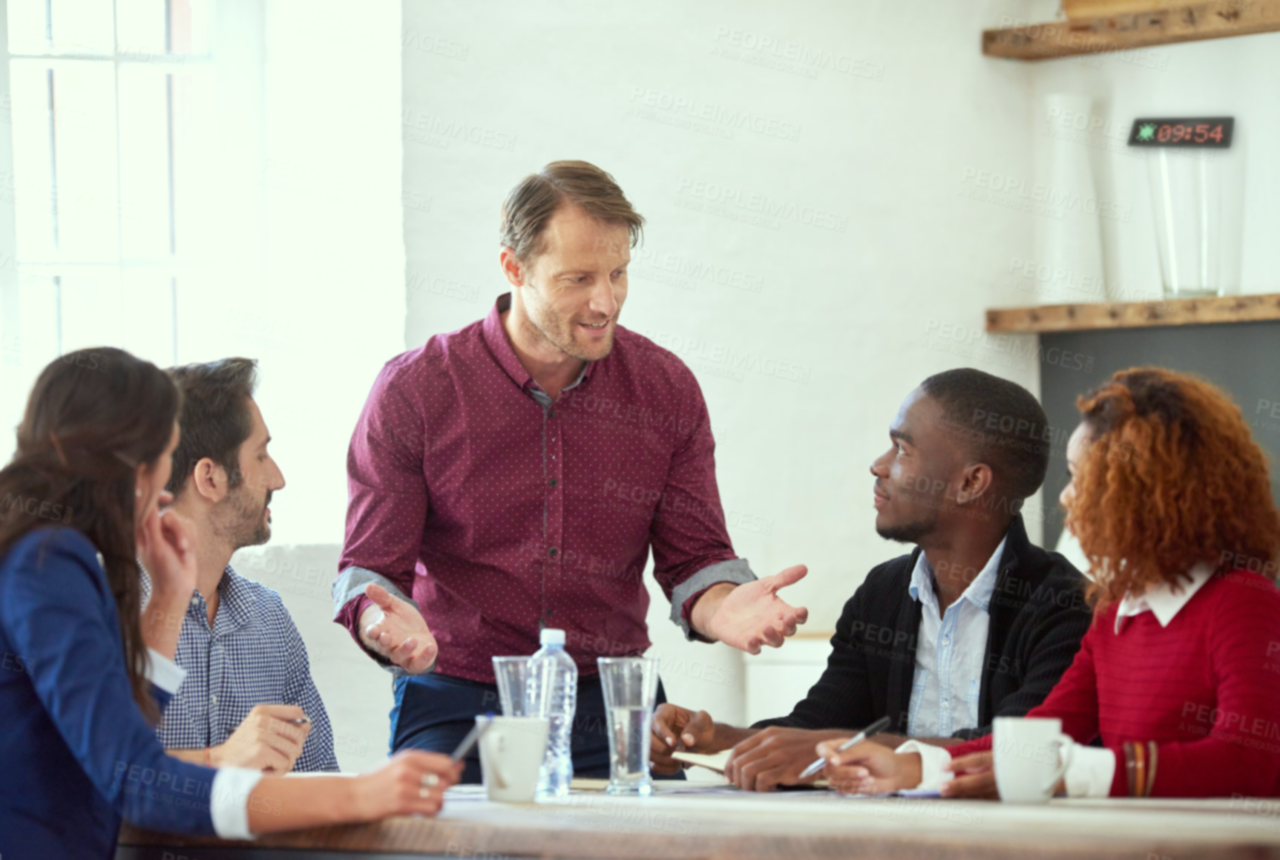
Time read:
h=9 m=54
